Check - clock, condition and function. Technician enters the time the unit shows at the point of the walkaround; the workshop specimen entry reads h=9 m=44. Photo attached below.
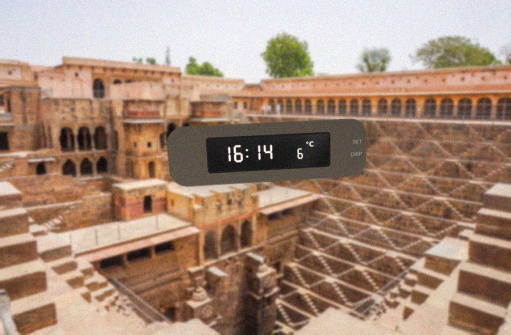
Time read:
h=16 m=14
